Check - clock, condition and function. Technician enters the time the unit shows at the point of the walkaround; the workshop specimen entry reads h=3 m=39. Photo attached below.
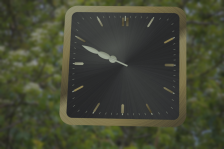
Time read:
h=9 m=49
